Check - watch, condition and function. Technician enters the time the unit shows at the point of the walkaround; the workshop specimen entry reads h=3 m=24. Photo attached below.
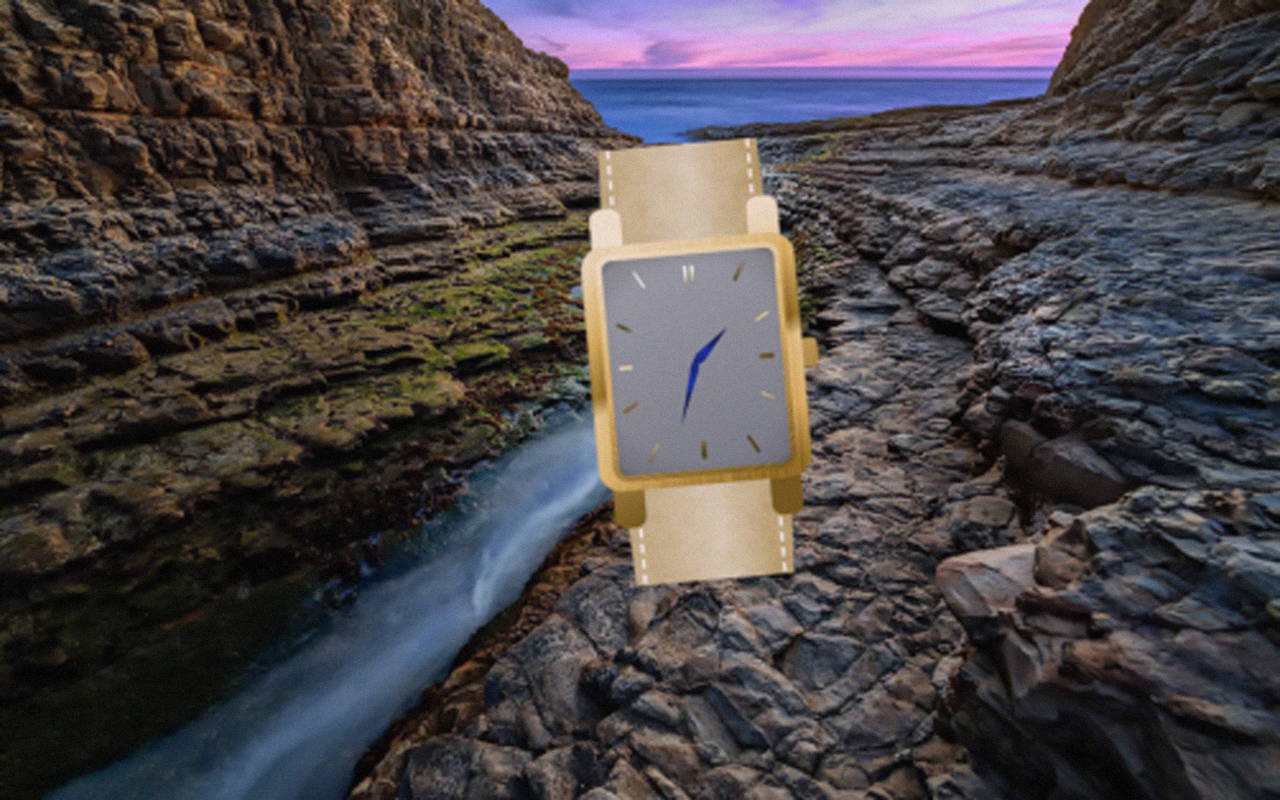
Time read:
h=1 m=33
